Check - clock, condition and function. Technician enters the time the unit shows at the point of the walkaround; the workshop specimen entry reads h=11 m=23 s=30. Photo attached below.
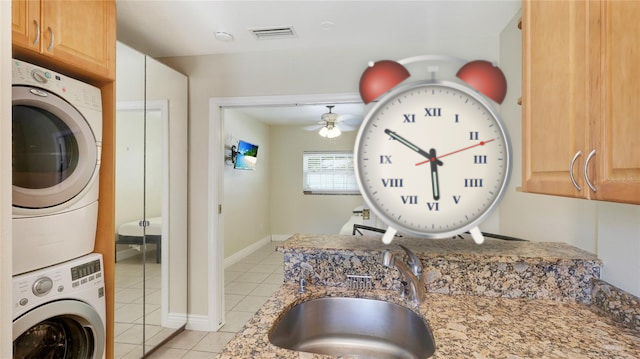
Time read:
h=5 m=50 s=12
